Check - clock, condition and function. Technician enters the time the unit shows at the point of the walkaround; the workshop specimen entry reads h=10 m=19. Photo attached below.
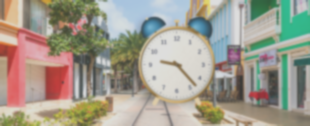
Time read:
h=9 m=23
